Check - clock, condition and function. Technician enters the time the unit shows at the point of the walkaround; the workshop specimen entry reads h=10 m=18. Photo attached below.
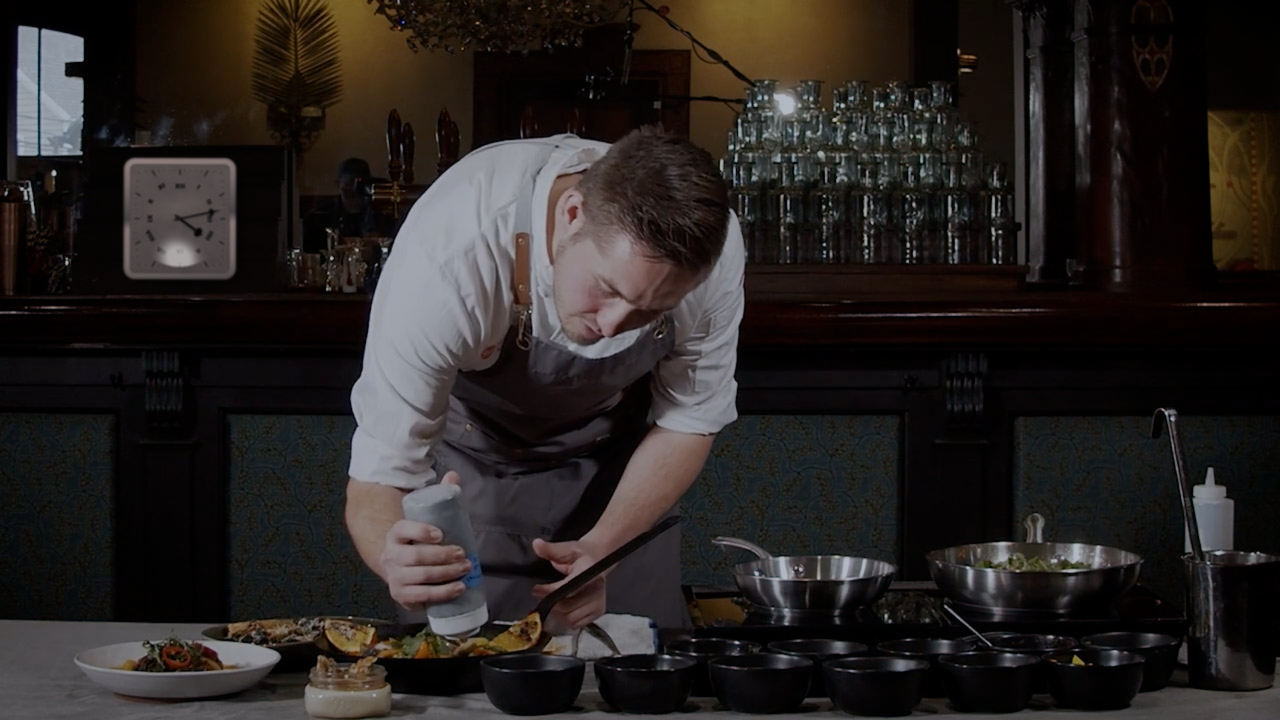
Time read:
h=4 m=13
